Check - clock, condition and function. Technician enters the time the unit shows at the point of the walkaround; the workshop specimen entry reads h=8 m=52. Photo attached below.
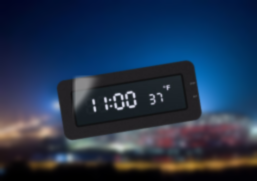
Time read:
h=11 m=0
